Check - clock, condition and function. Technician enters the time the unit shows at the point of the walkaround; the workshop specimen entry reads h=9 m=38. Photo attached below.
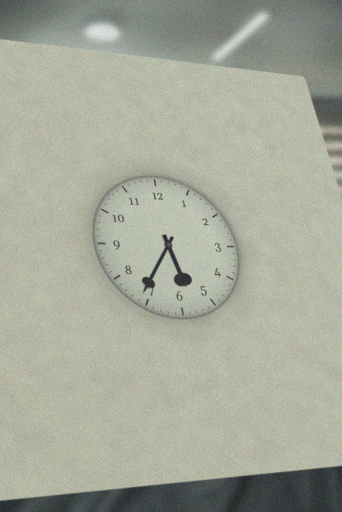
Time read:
h=5 m=36
